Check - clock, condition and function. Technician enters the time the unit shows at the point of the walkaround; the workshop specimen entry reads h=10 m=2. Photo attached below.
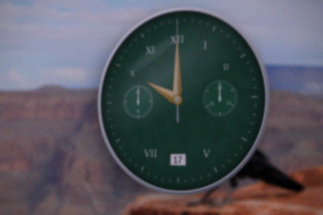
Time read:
h=10 m=0
